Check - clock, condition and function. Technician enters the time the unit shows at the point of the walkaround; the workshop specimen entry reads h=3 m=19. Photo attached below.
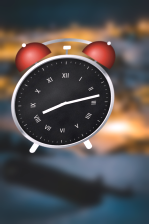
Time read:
h=8 m=13
